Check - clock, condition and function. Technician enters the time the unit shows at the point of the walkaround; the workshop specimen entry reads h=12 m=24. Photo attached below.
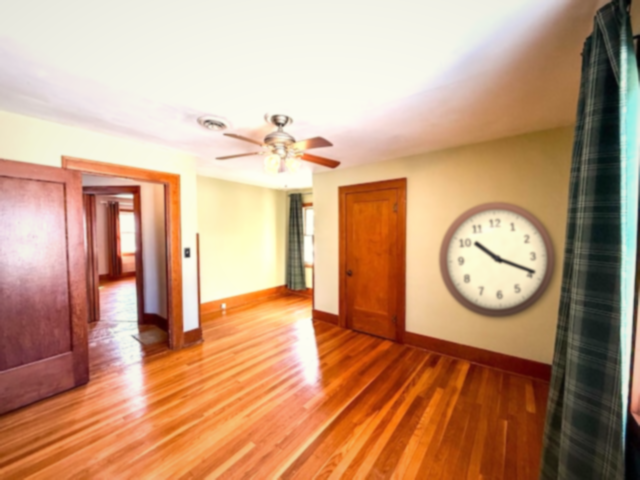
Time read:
h=10 m=19
